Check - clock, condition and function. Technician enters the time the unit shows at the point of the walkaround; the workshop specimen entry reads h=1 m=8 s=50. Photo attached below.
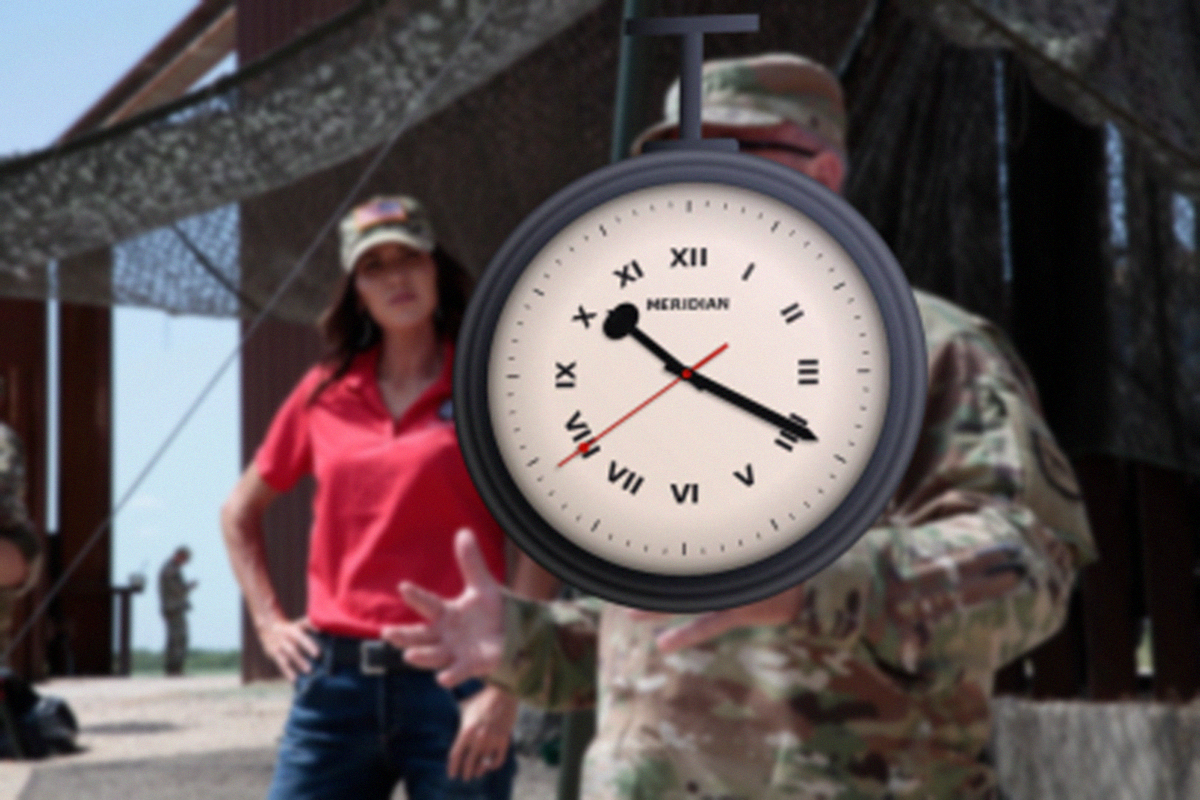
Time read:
h=10 m=19 s=39
